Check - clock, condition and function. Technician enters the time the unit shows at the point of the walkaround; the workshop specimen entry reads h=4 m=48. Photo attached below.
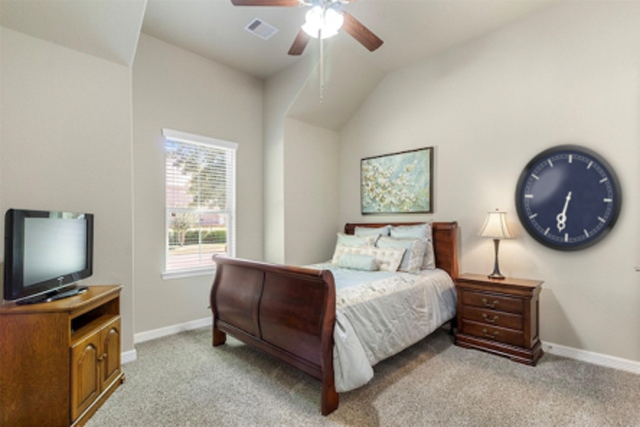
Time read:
h=6 m=32
